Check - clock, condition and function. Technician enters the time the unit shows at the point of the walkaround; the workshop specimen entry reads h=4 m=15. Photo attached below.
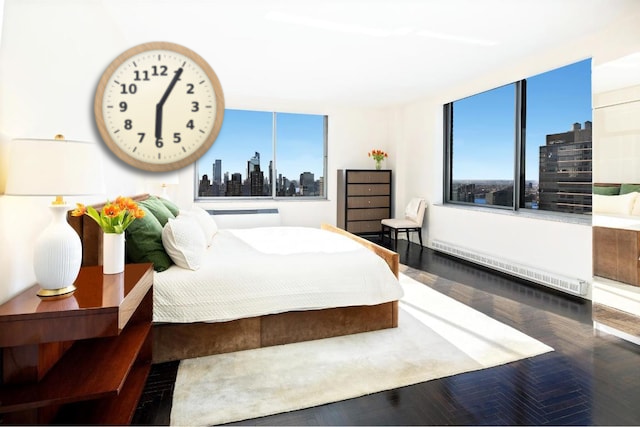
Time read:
h=6 m=5
